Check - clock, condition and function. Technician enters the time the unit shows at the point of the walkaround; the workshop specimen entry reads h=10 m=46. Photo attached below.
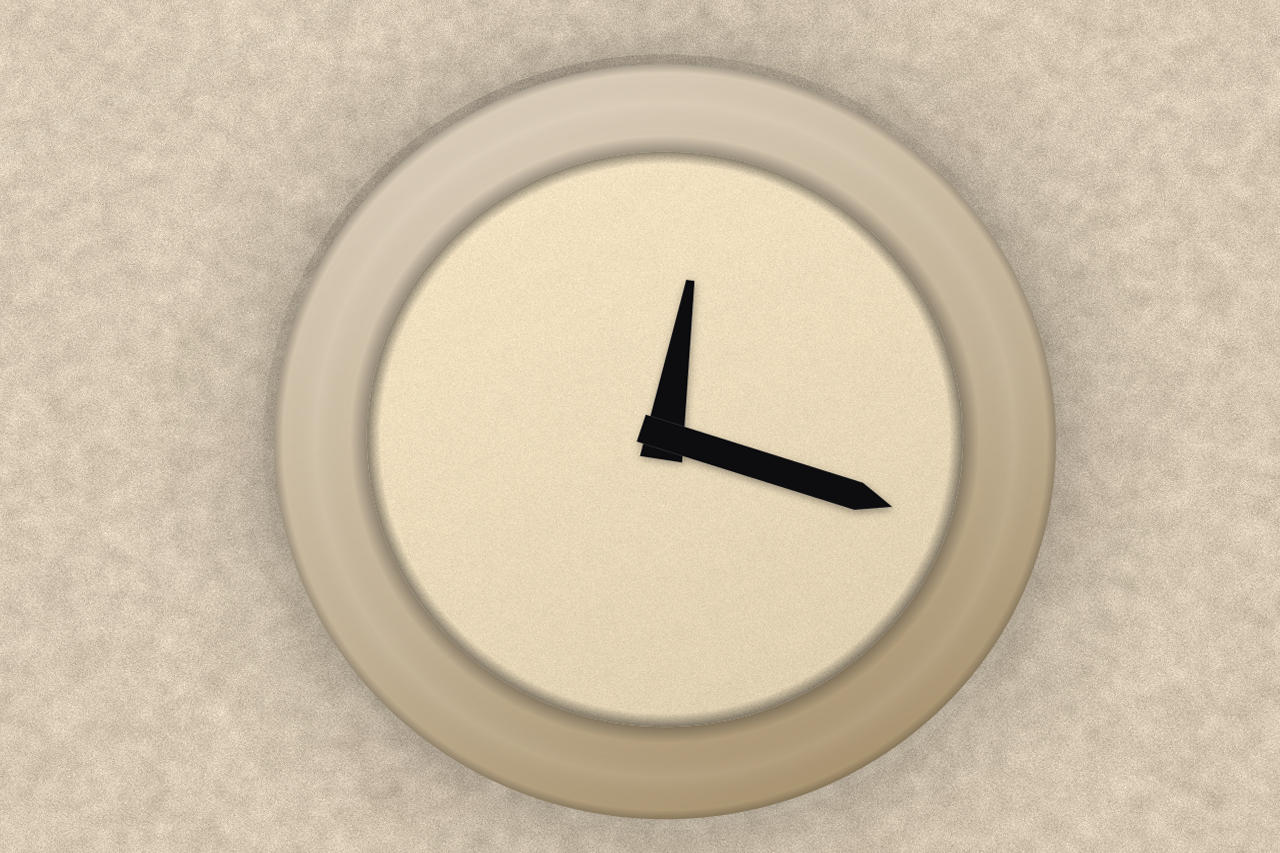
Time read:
h=12 m=18
